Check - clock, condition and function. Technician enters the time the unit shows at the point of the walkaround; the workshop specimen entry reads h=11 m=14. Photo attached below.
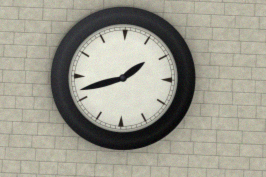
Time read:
h=1 m=42
